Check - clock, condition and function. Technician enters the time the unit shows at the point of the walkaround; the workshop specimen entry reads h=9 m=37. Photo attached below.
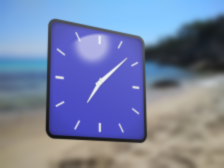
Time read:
h=7 m=8
